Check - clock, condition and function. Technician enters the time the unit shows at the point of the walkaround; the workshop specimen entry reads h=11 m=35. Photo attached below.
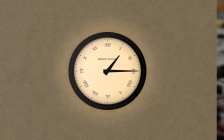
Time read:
h=1 m=15
